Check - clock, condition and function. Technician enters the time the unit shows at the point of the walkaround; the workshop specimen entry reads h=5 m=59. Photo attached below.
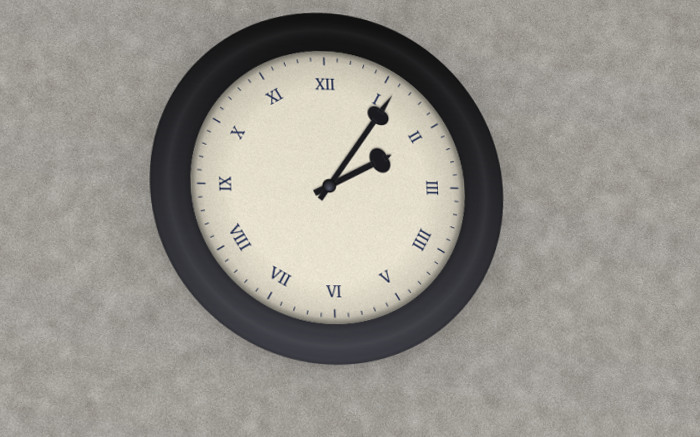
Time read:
h=2 m=6
